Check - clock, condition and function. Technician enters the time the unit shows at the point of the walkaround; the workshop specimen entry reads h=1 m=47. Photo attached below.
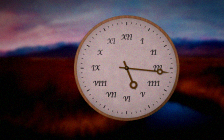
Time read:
h=5 m=16
